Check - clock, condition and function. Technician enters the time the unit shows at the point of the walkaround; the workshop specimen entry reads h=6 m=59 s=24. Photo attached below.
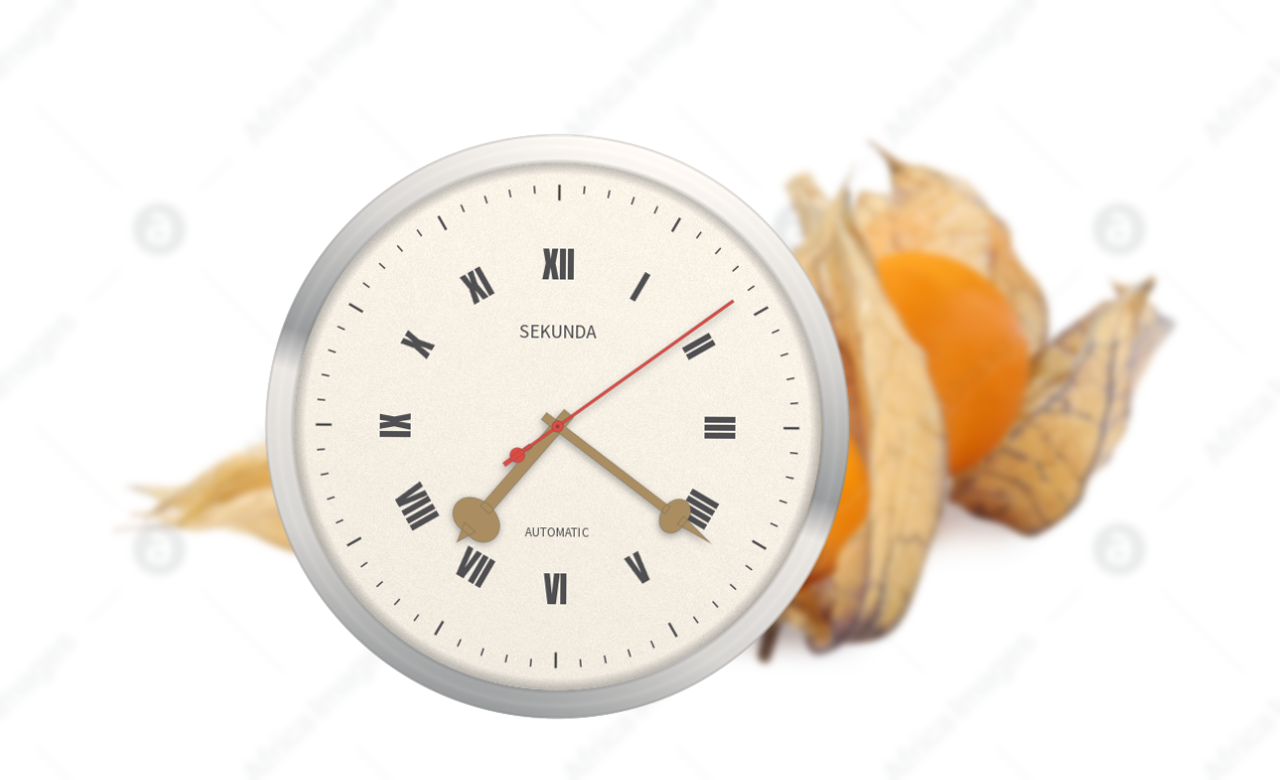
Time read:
h=7 m=21 s=9
